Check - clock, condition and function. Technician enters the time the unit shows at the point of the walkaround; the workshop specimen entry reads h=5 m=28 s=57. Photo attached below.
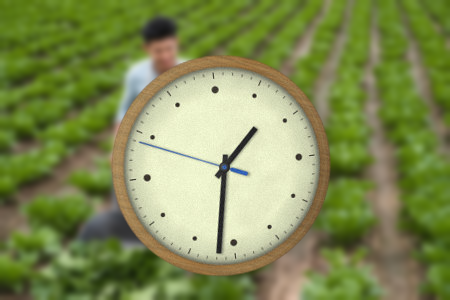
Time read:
h=1 m=31 s=49
